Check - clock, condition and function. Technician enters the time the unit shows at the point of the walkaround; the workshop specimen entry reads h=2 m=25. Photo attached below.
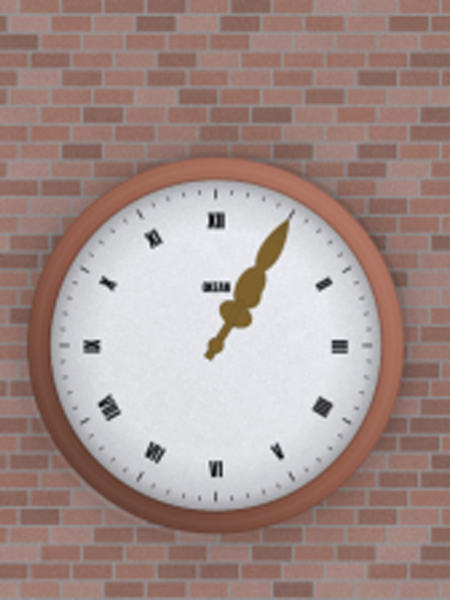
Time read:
h=1 m=5
